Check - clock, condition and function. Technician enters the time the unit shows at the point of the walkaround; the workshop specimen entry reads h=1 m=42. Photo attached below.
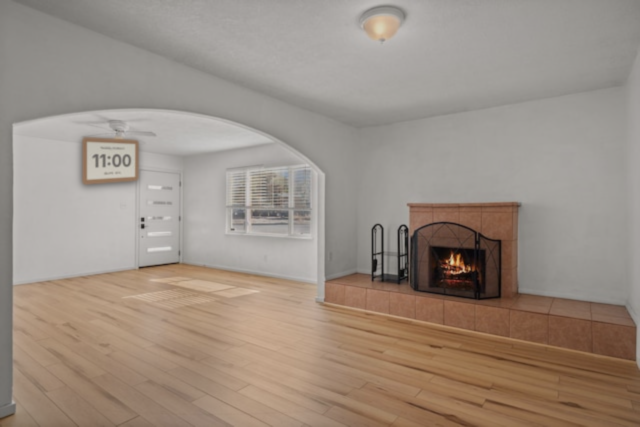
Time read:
h=11 m=0
